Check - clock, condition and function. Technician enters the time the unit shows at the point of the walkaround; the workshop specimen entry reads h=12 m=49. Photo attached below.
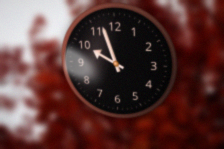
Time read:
h=9 m=57
